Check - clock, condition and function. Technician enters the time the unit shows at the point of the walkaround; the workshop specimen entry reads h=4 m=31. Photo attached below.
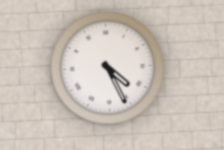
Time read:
h=4 m=26
